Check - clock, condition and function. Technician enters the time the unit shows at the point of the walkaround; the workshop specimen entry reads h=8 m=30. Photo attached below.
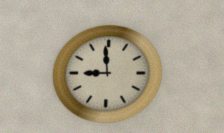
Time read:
h=8 m=59
